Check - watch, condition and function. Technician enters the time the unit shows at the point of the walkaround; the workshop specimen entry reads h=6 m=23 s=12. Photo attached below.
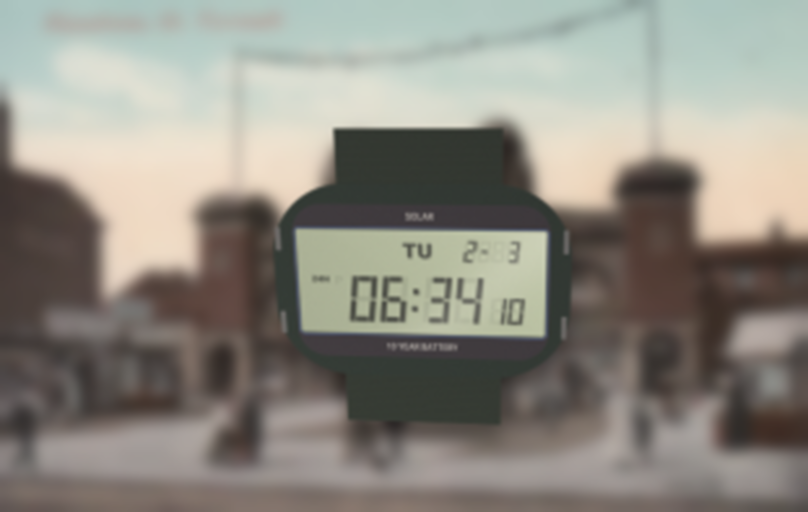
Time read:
h=6 m=34 s=10
